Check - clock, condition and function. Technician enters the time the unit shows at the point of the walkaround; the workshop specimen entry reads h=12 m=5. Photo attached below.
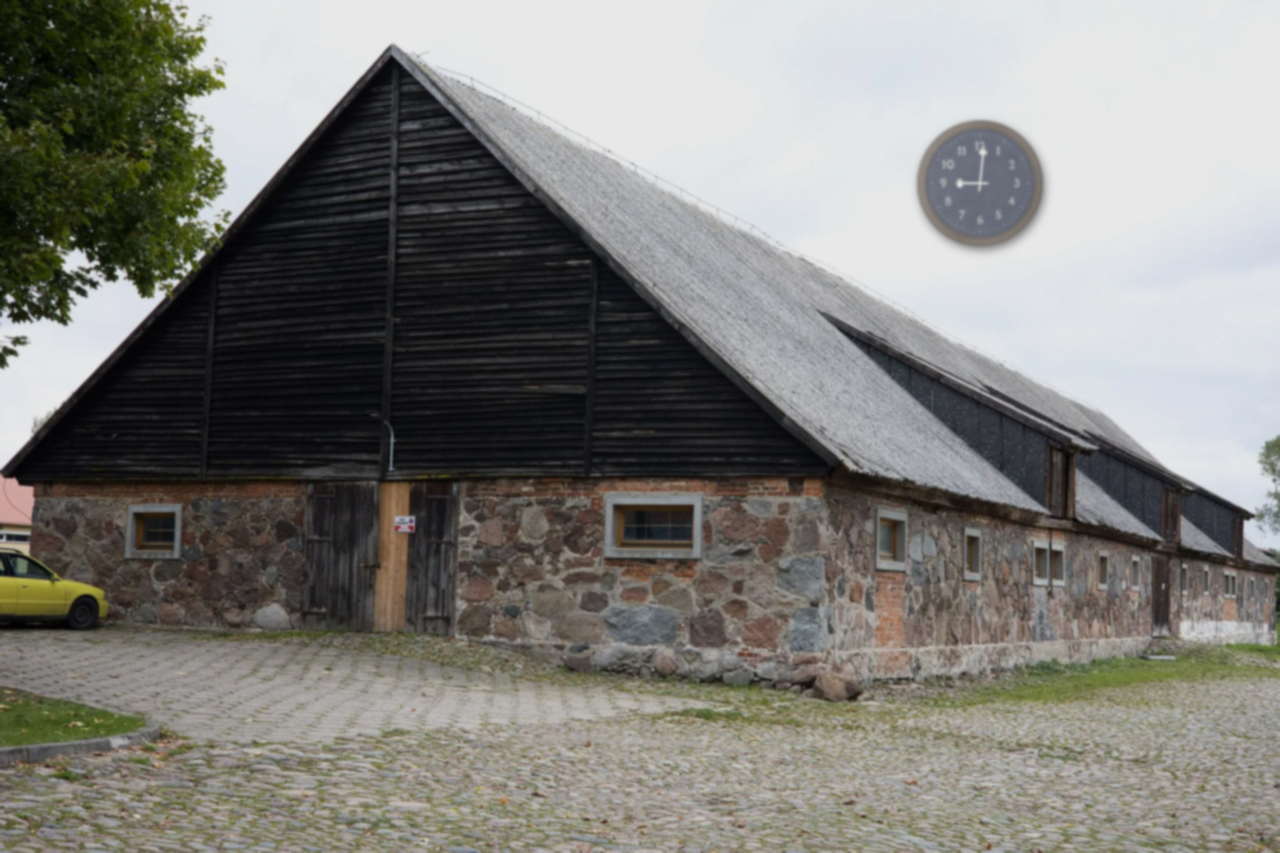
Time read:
h=9 m=1
